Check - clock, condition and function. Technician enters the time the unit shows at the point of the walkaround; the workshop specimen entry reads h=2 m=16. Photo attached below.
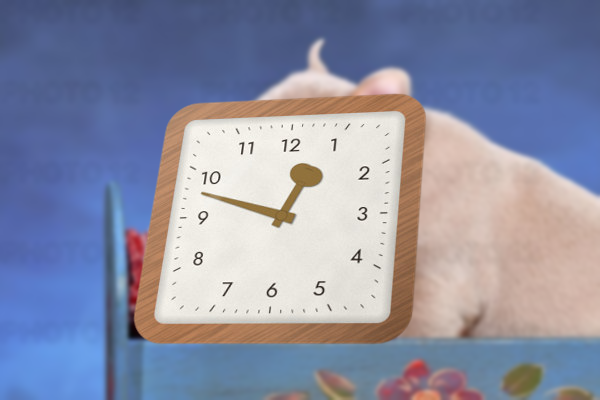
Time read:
h=12 m=48
